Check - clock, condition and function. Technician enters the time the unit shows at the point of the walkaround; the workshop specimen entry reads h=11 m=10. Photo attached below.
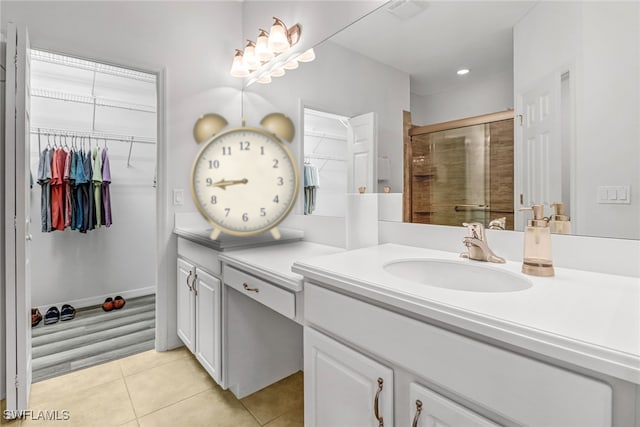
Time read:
h=8 m=44
